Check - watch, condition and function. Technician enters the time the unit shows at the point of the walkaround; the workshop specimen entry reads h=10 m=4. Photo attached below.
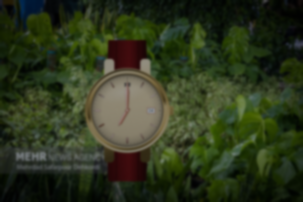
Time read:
h=7 m=0
